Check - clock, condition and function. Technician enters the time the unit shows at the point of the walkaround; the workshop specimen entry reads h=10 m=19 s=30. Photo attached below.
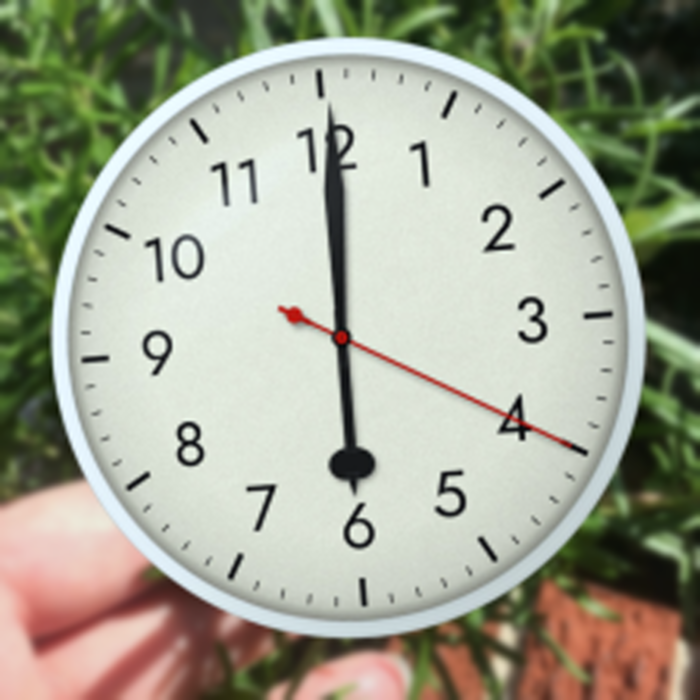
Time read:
h=6 m=0 s=20
